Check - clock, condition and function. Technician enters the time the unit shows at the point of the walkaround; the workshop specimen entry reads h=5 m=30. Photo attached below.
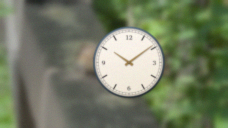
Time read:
h=10 m=9
